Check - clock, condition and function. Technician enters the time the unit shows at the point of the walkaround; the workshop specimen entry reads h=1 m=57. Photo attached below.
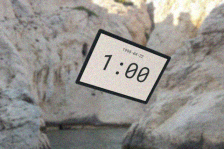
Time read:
h=1 m=0
